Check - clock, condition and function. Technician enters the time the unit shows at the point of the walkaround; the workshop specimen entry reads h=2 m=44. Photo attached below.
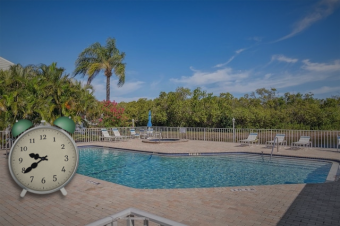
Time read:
h=9 m=39
